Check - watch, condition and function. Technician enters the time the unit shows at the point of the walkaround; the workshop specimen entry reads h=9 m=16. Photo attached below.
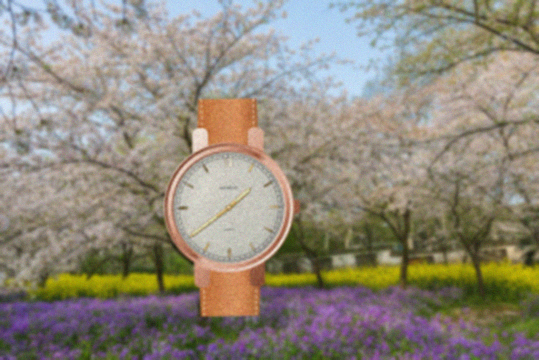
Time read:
h=1 m=39
